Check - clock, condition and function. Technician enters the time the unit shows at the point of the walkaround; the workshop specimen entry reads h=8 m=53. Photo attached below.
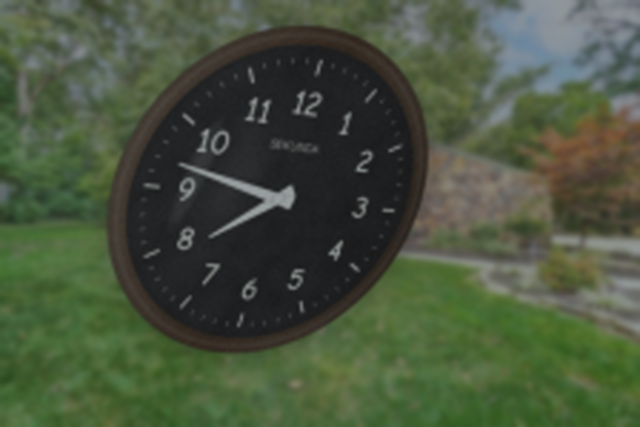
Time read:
h=7 m=47
